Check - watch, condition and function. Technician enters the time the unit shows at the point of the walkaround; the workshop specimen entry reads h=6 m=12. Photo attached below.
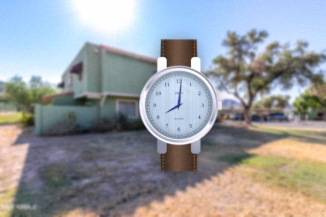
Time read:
h=8 m=1
